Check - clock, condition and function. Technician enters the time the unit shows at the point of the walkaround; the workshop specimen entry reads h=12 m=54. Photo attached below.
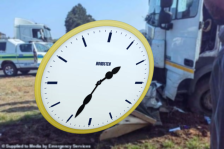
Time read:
h=1 m=34
